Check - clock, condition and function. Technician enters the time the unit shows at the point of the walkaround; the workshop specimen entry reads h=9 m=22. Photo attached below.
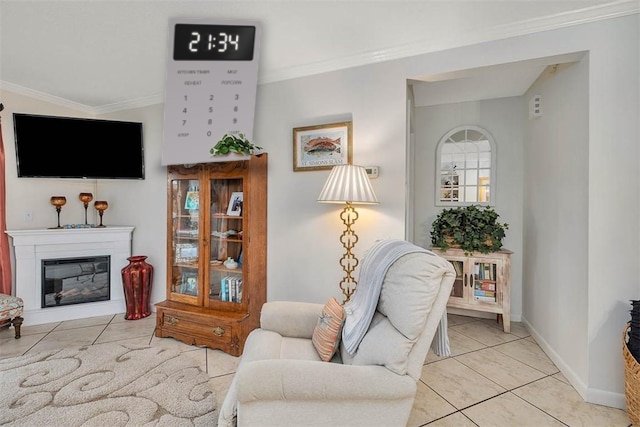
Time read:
h=21 m=34
